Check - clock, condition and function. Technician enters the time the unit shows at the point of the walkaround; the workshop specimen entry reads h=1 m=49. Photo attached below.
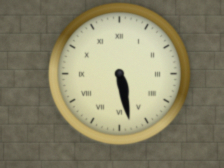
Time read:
h=5 m=28
